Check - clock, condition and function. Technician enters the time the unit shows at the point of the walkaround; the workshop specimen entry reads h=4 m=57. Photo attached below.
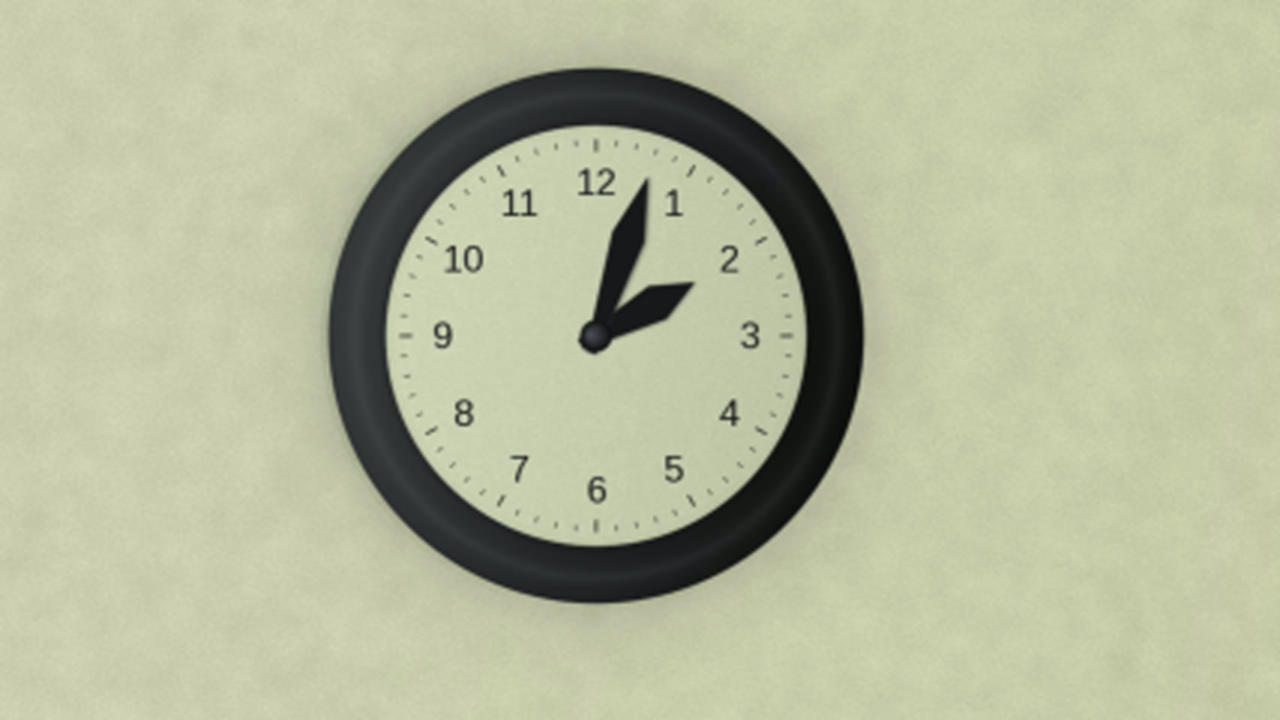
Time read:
h=2 m=3
